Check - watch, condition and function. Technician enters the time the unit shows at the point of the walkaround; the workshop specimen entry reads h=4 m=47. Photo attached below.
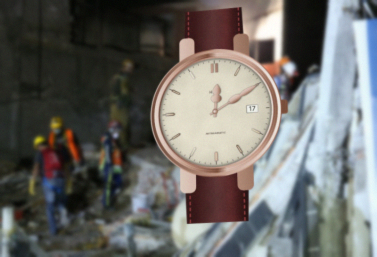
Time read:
h=12 m=10
